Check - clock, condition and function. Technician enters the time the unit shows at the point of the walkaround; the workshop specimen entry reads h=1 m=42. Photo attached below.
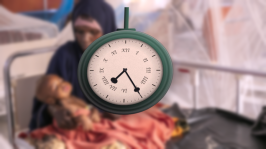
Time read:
h=7 m=25
